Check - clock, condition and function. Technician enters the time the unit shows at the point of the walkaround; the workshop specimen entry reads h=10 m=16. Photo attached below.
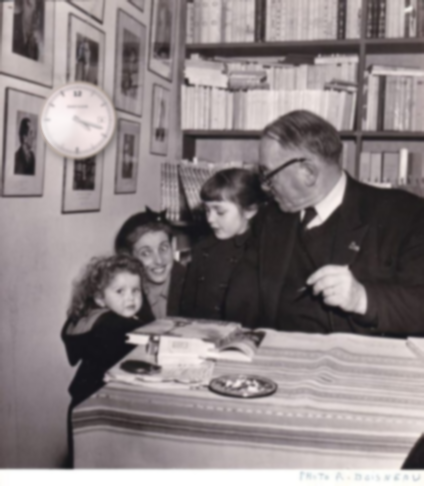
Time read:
h=4 m=18
